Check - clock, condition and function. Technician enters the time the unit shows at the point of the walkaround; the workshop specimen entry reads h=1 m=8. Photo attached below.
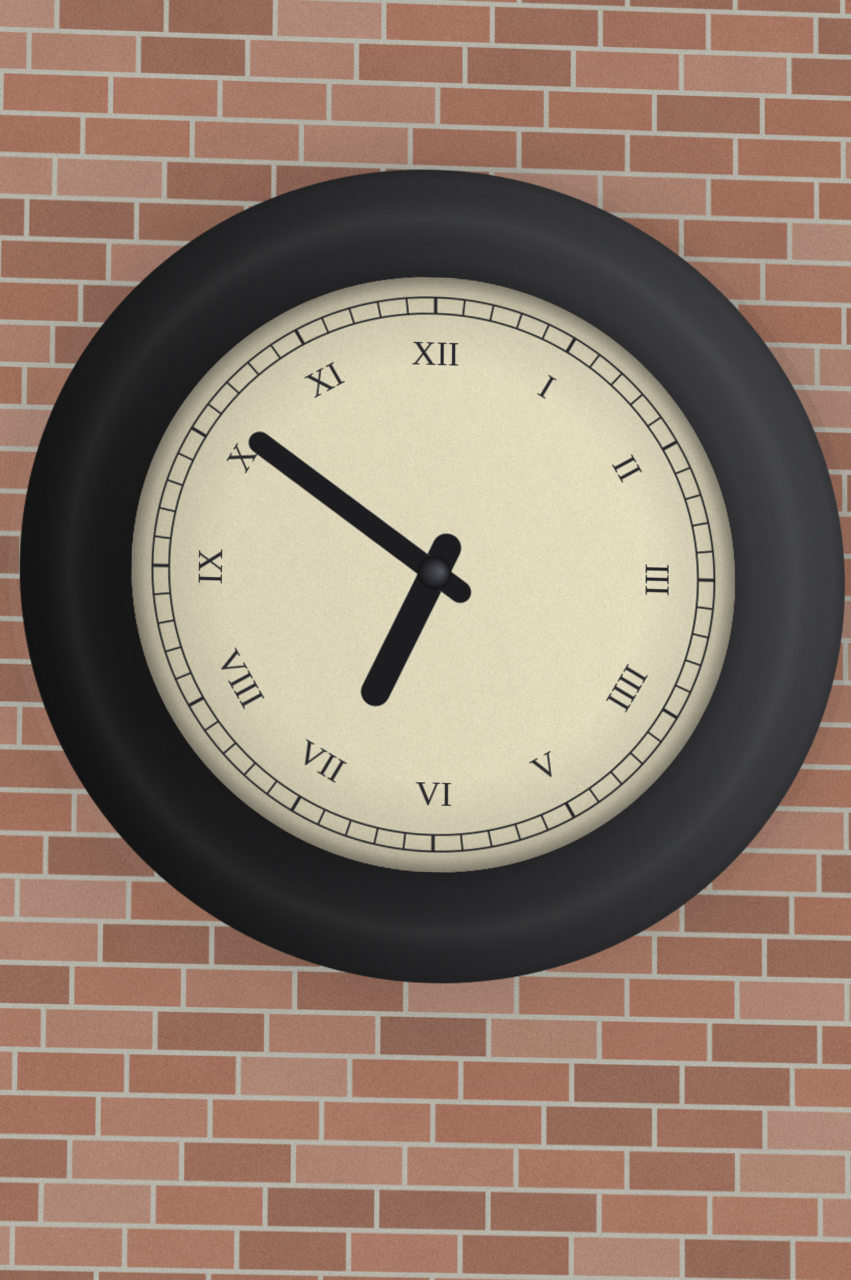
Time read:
h=6 m=51
